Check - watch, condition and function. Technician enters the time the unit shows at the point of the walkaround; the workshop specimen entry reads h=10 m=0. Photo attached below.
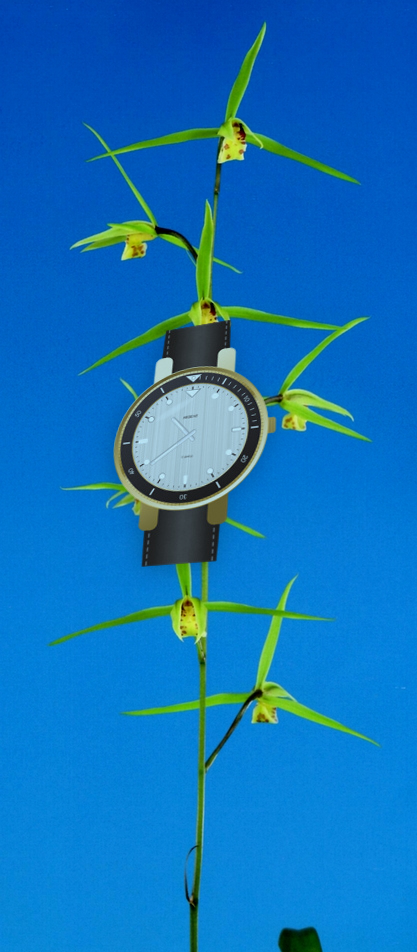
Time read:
h=10 m=39
